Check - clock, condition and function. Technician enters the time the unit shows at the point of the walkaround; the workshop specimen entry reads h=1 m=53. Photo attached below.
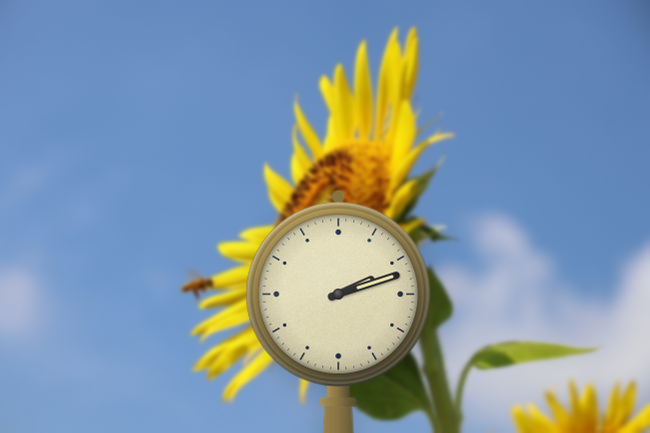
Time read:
h=2 m=12
